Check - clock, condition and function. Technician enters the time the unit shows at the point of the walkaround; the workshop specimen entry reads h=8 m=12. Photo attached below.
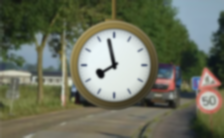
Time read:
h=7 m=58
